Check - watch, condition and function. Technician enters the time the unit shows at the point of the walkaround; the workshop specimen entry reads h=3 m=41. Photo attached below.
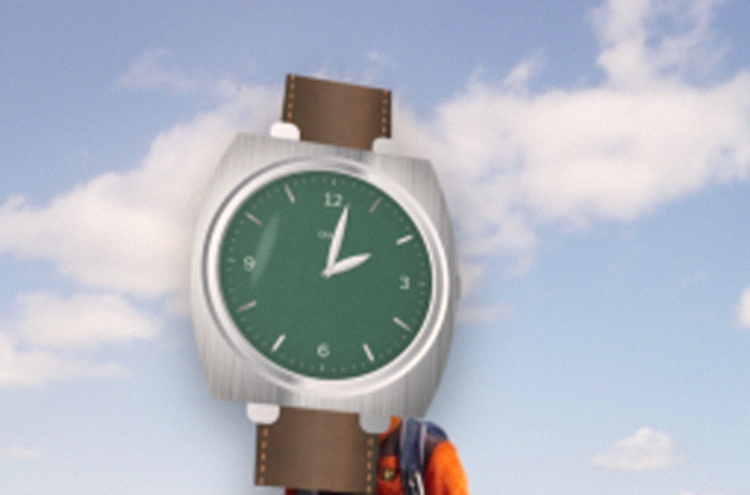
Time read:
h=2 m=2
